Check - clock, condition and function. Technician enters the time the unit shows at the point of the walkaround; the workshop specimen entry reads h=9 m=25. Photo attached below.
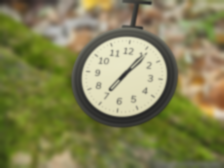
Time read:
h=7 m=6
